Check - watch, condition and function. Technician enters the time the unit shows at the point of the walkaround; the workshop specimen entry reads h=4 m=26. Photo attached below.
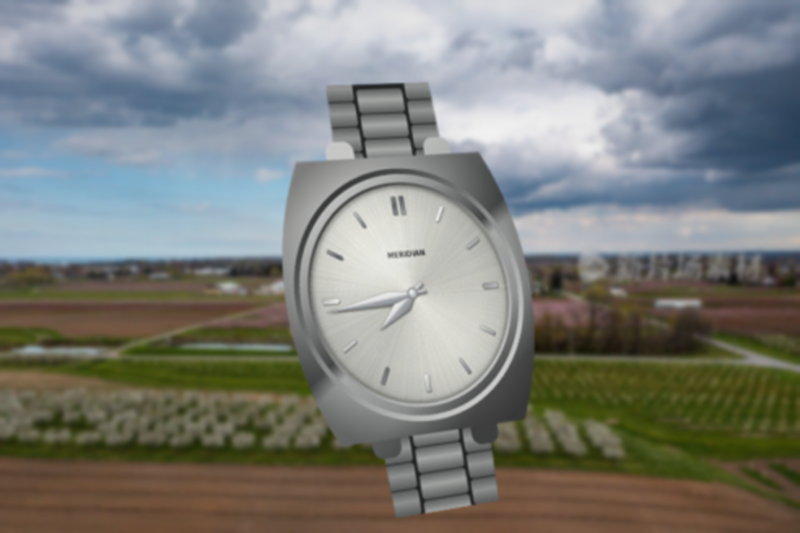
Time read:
h=7 m=44
